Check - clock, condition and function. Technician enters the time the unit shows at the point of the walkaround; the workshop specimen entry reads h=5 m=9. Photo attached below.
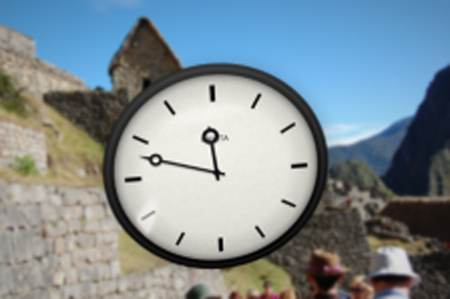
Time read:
h=11 m=48
